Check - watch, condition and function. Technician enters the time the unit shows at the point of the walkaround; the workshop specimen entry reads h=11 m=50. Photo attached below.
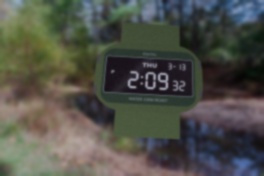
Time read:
h=2 m=9
